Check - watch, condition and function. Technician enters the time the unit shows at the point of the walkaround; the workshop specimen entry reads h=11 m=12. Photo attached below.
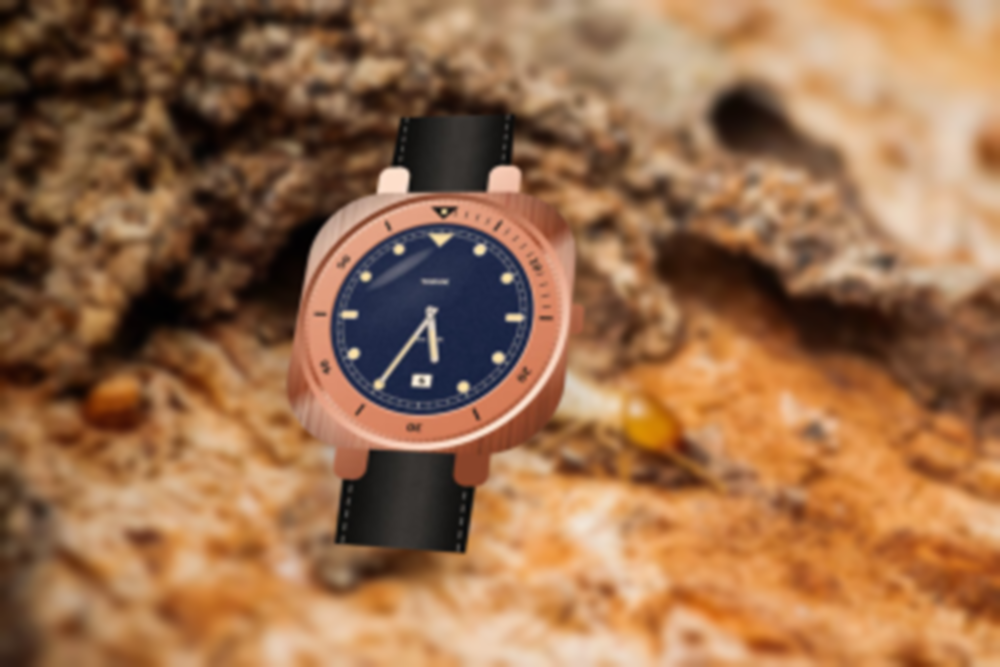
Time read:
h=5 m=35
